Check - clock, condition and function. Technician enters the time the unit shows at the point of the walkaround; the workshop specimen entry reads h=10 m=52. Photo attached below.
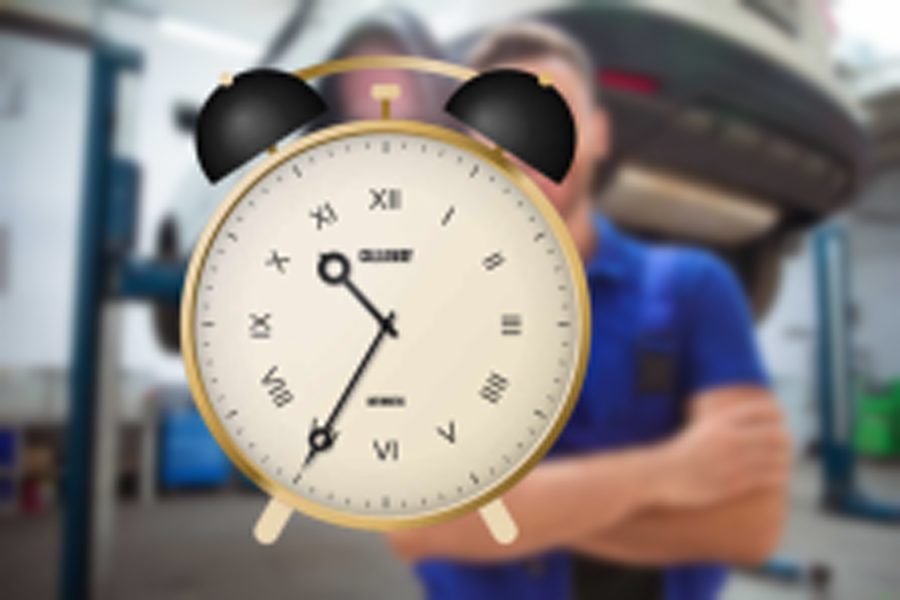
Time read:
h=10 m=35
